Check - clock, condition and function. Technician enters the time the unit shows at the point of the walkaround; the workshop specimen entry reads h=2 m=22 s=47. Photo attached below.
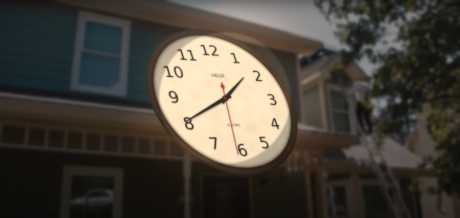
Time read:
h=1 m=40 s=31
